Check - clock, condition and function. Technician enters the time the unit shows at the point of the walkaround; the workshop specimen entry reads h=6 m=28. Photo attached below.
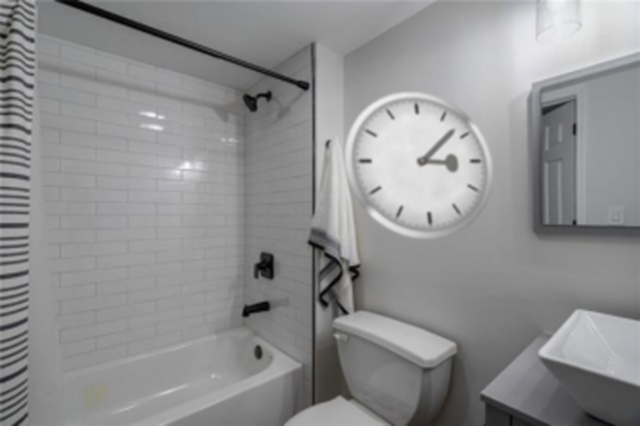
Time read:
h=3 m=8
